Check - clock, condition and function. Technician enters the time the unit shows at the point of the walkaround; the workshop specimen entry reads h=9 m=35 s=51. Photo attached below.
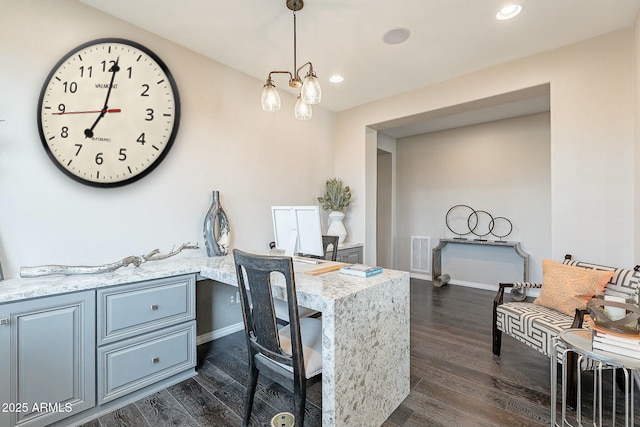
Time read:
h=7 m=1 s=44
